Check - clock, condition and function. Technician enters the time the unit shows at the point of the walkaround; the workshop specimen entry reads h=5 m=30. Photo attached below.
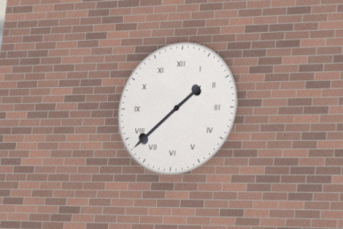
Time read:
h=1 m=38
